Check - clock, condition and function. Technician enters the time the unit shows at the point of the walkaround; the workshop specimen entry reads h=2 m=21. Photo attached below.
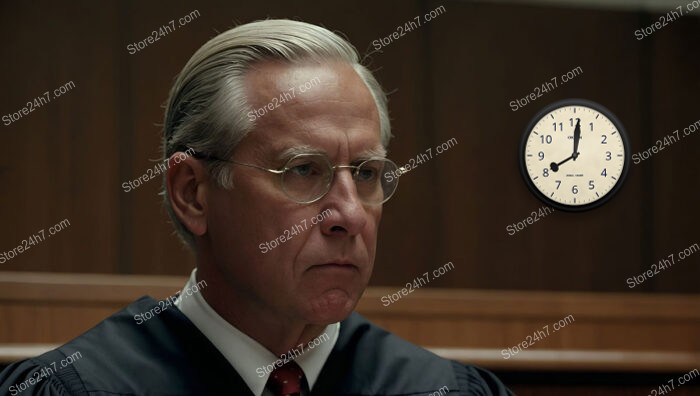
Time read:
h=8 m=1
